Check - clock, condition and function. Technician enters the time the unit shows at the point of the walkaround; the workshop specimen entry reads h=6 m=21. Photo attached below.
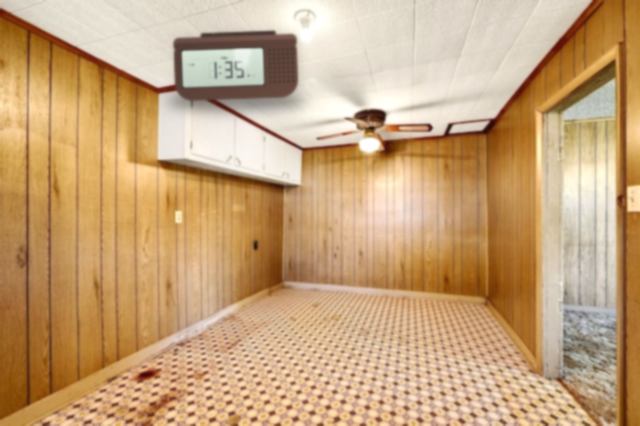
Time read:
h=1 m=35
